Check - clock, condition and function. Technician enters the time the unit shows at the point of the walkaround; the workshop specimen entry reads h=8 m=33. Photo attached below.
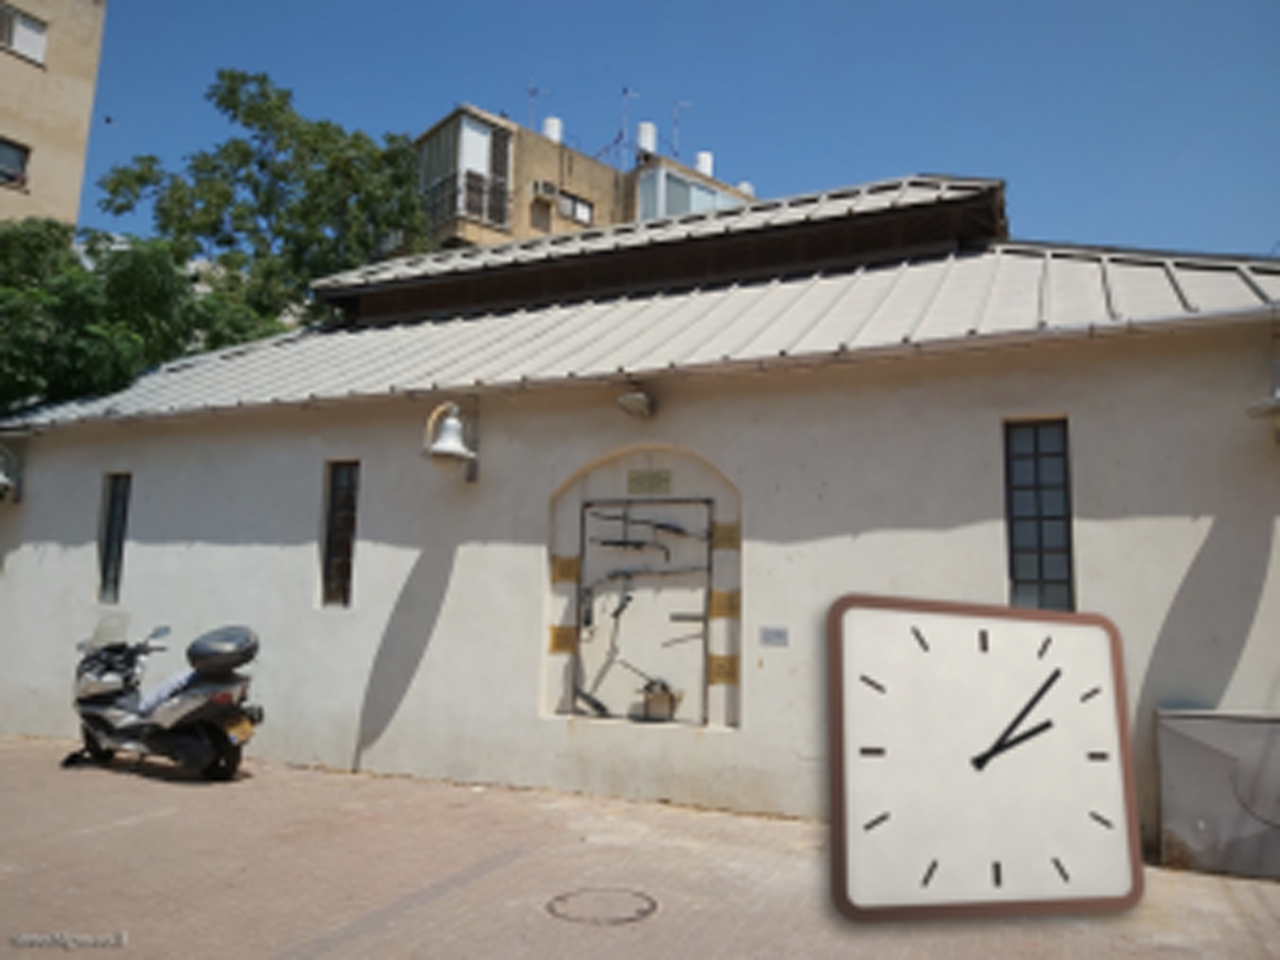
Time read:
h=2 m=7
